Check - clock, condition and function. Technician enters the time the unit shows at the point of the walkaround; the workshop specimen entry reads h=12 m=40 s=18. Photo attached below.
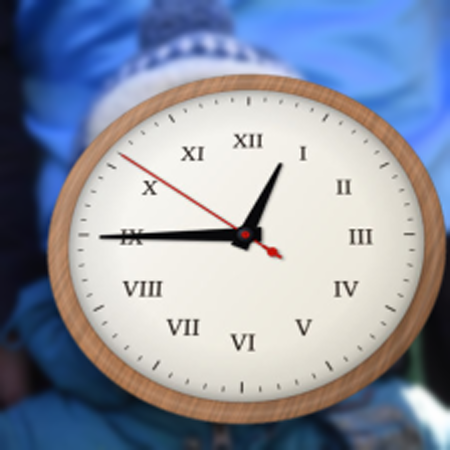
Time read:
h=12 m=44 s=51
